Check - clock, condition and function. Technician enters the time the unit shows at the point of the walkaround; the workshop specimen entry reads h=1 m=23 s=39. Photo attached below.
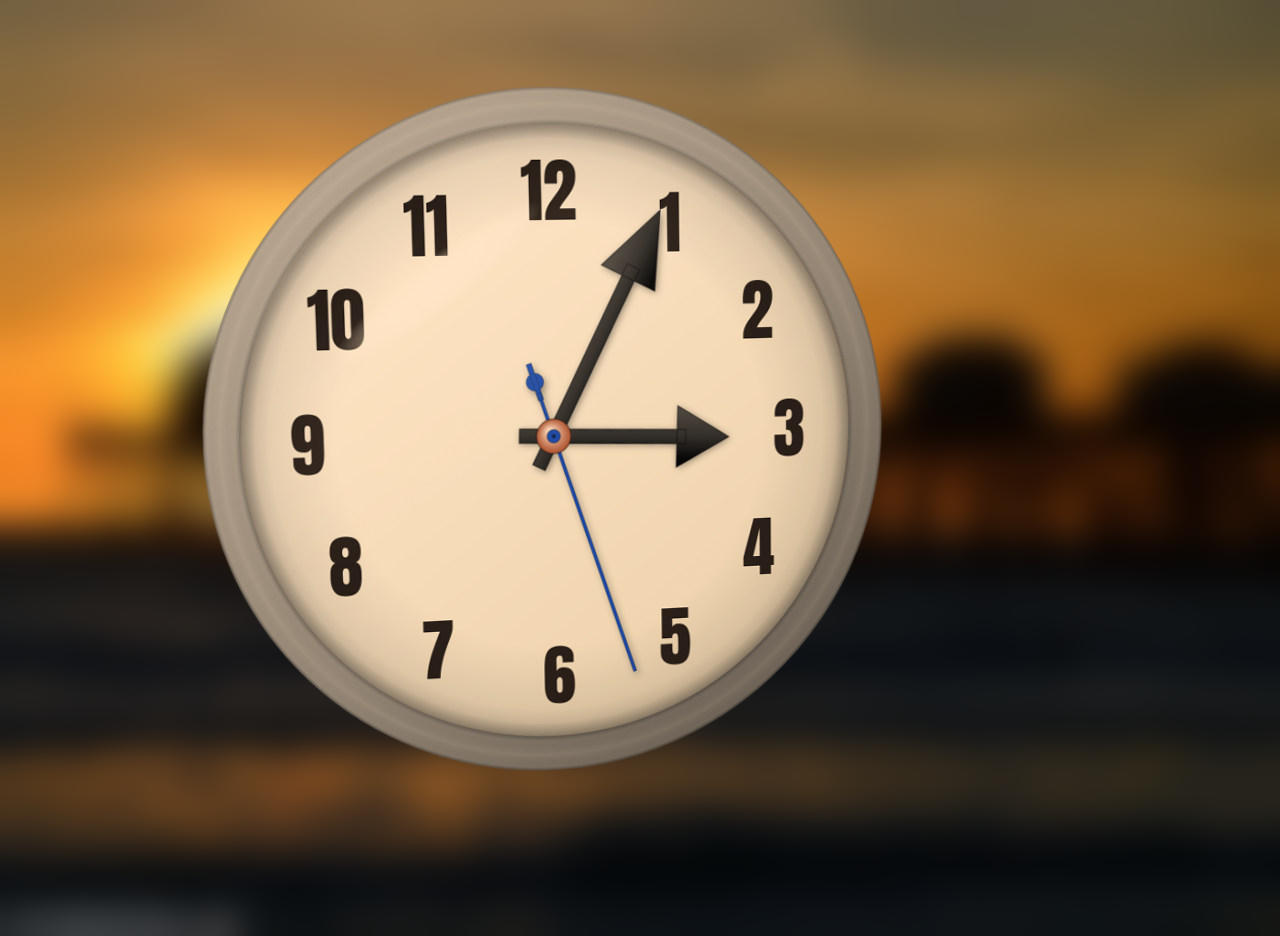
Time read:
h=3 m=4 s=27
